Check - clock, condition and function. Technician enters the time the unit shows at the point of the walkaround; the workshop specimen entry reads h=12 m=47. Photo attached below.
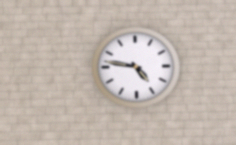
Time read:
h=4 m=47
